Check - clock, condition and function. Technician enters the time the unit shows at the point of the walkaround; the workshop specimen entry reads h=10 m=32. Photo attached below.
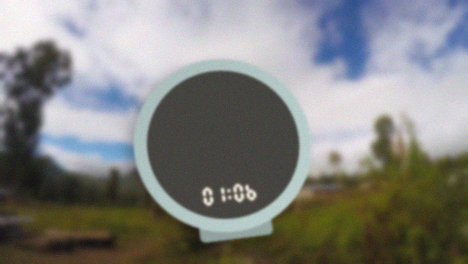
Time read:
h=1 m=6
